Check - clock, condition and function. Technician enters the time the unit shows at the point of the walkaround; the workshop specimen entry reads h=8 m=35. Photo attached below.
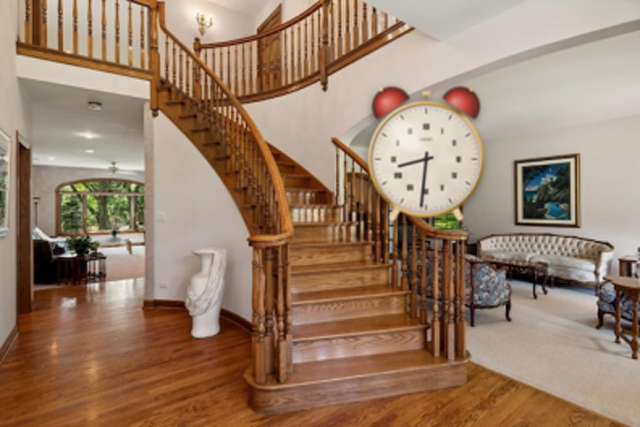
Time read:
h=8 m=31
